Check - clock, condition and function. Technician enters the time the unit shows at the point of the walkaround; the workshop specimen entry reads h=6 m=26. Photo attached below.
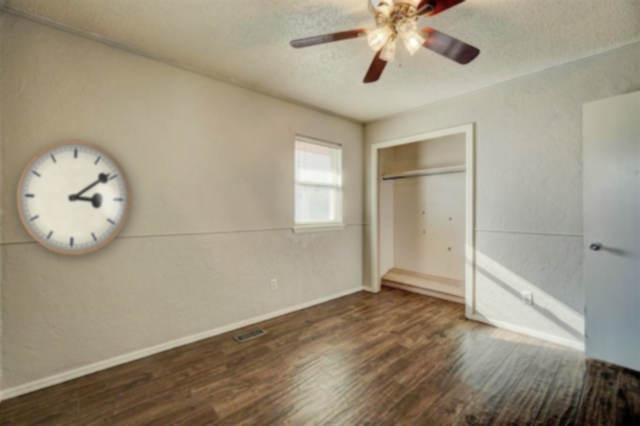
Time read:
h=3 m=9
